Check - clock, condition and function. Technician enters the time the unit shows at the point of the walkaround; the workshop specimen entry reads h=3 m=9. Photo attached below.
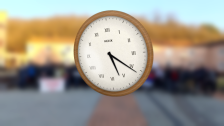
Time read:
h=5 m=21
